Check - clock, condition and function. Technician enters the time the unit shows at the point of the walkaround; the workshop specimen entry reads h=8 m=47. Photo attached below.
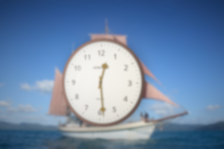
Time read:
h=12 m=29
